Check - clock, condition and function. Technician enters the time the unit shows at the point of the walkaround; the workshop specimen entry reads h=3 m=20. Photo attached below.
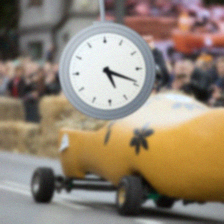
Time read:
h=5 m=19
